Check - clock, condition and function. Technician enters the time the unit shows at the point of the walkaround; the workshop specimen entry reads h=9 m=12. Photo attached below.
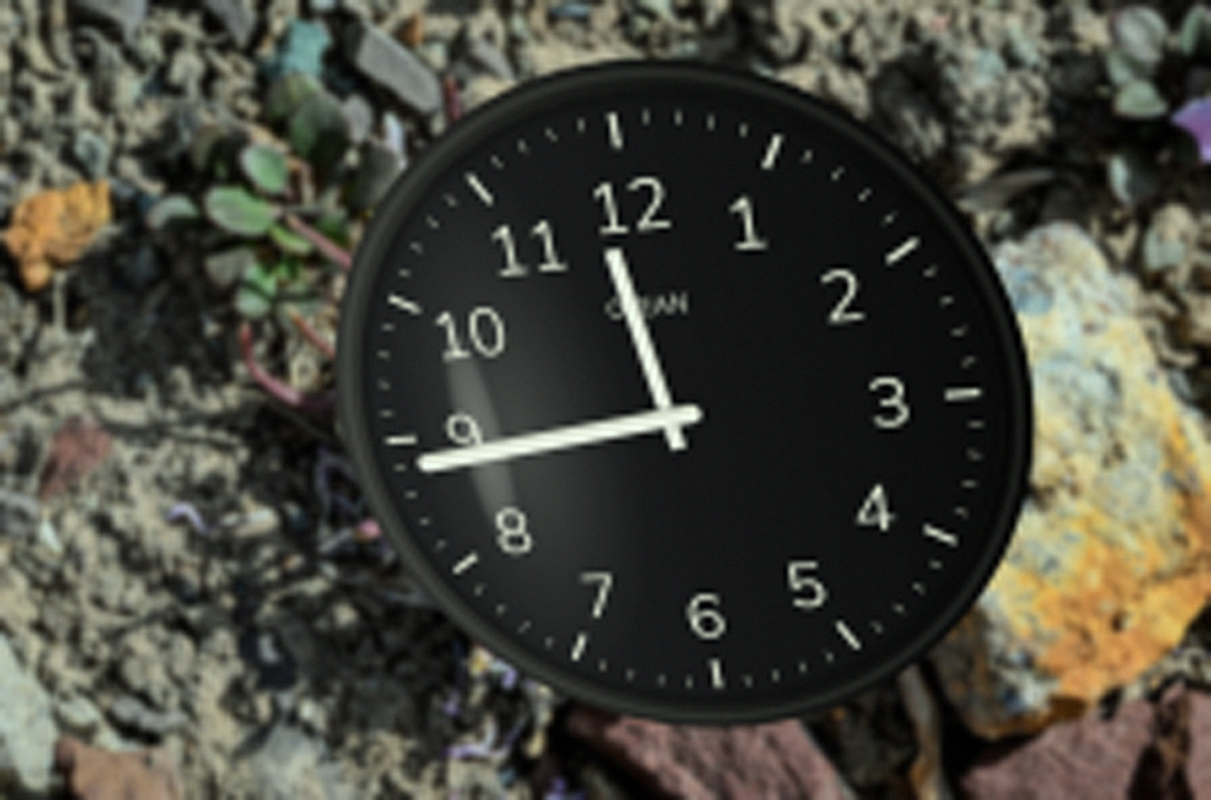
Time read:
h=11 m=44
